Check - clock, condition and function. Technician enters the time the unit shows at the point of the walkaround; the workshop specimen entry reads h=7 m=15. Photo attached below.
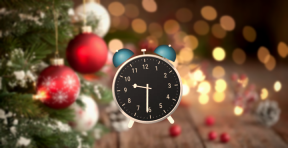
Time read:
h=9 m=31
